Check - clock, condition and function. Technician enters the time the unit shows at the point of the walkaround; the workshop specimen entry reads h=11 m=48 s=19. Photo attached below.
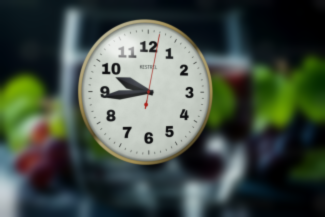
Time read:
h=9 m=44 s=2
